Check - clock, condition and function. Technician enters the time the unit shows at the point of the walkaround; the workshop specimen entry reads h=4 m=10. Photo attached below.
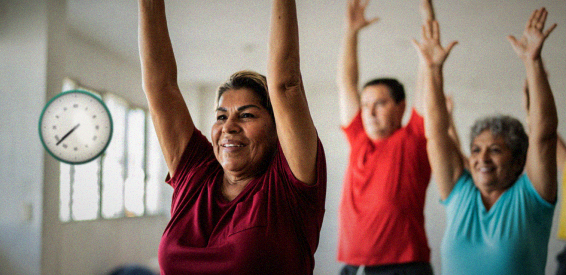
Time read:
h=7 m=38
